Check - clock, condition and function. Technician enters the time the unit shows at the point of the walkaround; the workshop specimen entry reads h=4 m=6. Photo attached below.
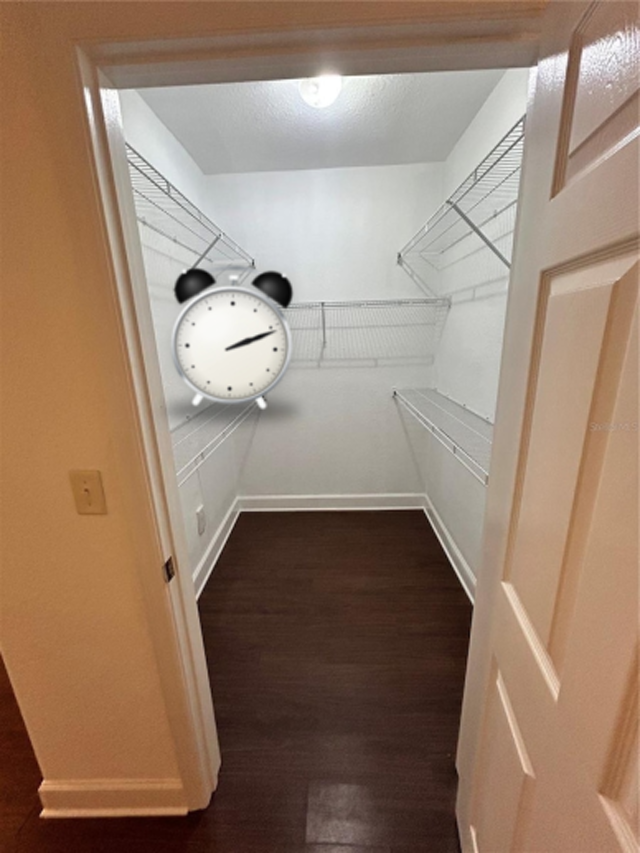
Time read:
h=2 m=11
